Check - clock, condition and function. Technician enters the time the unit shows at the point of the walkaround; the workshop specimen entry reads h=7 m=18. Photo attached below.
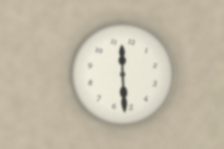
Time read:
h=11 m=27
